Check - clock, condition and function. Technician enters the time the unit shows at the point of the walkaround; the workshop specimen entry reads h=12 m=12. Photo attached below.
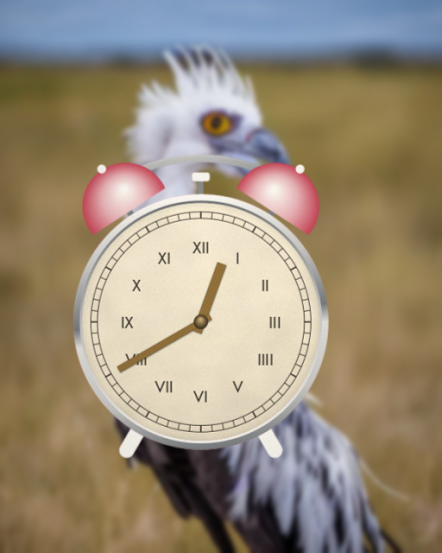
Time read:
h=12 m=40
